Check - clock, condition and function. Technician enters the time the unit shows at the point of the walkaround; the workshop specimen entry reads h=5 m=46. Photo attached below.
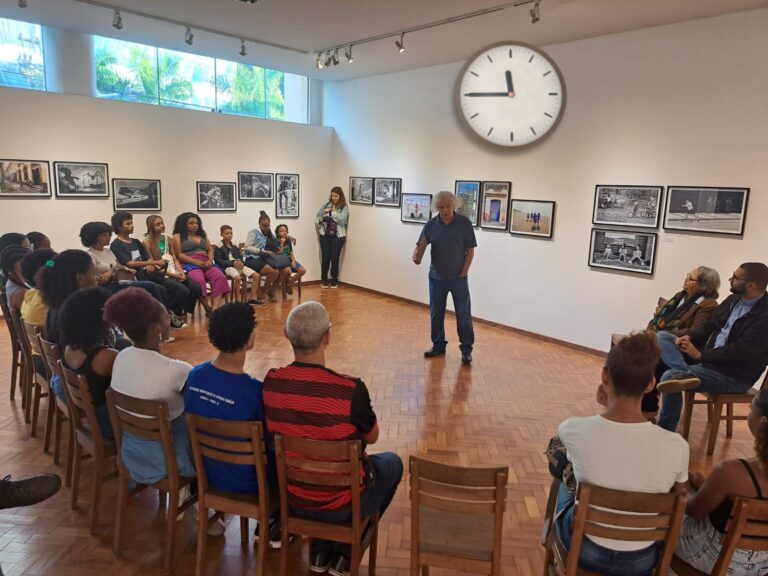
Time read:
h=11 m=45
